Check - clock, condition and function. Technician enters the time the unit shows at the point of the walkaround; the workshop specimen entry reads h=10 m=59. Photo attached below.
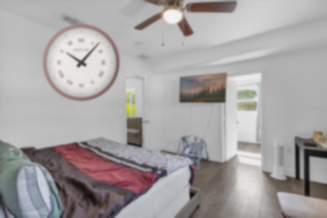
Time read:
h=10 m=7
